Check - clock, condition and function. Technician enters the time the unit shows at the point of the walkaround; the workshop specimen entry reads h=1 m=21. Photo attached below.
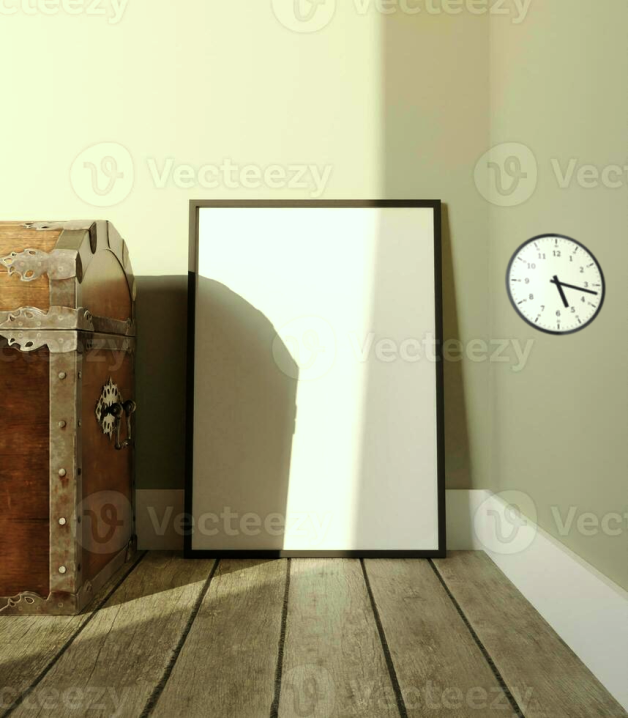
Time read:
h=5 m=17
